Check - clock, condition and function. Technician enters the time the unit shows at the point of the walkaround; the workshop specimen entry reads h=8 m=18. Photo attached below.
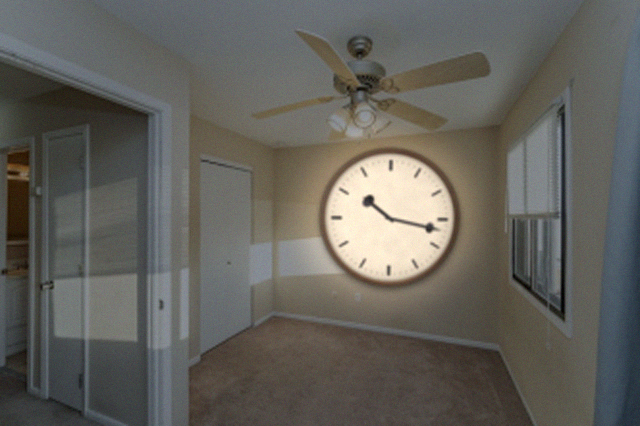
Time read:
h=10 m=17
